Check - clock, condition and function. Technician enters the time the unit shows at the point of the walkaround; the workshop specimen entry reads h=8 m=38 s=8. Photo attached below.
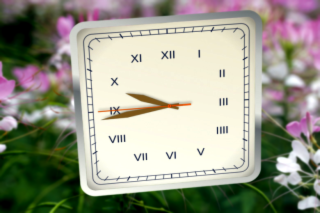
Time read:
h=9 m=43 s=45
